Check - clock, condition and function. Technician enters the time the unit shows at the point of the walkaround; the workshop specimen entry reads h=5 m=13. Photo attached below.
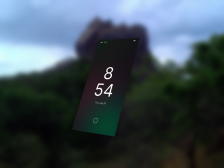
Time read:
h=8 m=54
